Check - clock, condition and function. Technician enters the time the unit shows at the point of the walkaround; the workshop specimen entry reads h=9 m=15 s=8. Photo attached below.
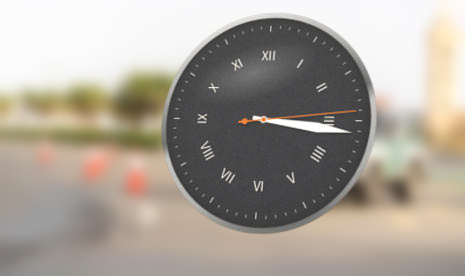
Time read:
h=3 m=16 s=14
